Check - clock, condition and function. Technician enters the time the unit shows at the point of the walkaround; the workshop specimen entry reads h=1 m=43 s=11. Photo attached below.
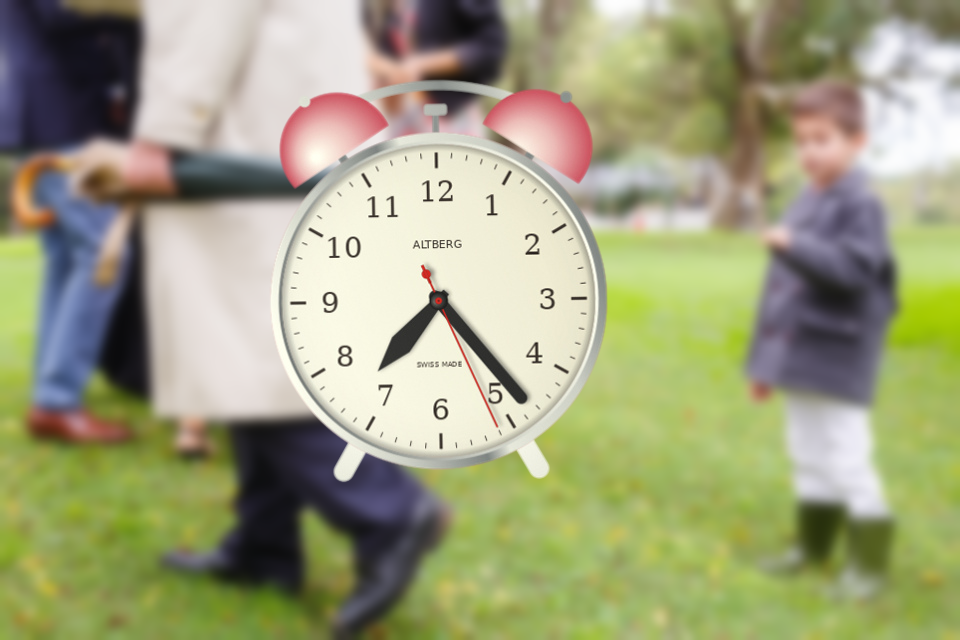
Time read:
h=7 m=23 s=26
